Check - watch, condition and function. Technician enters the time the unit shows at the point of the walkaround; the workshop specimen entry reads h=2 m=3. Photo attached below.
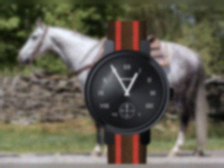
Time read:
h=12 m=55
